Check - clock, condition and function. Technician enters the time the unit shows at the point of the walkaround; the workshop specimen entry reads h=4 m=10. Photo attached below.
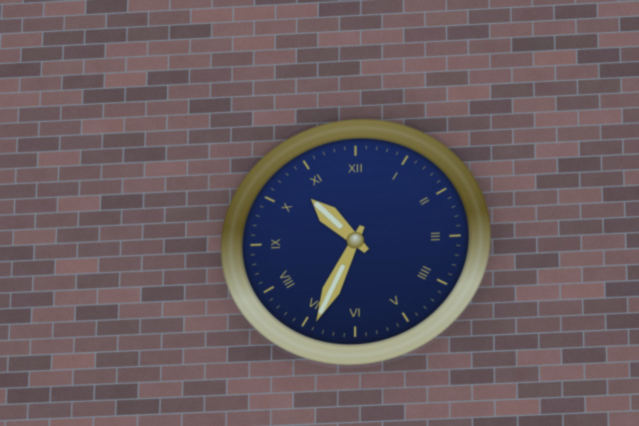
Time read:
h=10 m=34
